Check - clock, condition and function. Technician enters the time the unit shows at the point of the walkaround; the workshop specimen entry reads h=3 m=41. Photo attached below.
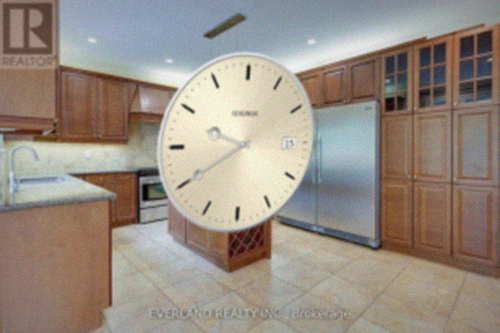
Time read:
h=9 m=40
